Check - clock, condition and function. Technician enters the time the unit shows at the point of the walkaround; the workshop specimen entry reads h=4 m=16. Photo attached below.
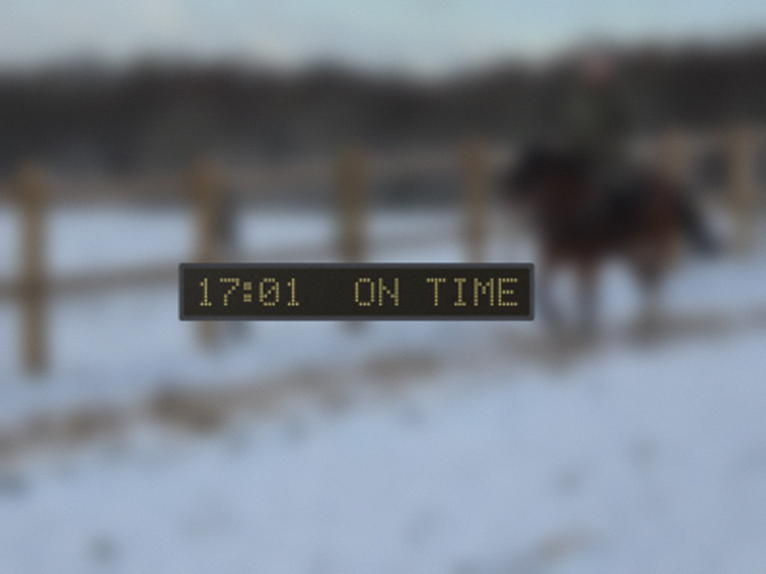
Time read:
h=17 m=1
